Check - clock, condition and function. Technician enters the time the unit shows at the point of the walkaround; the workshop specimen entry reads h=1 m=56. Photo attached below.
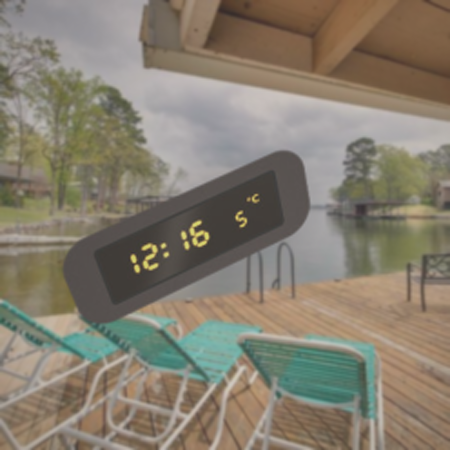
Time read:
h=12 m=16
